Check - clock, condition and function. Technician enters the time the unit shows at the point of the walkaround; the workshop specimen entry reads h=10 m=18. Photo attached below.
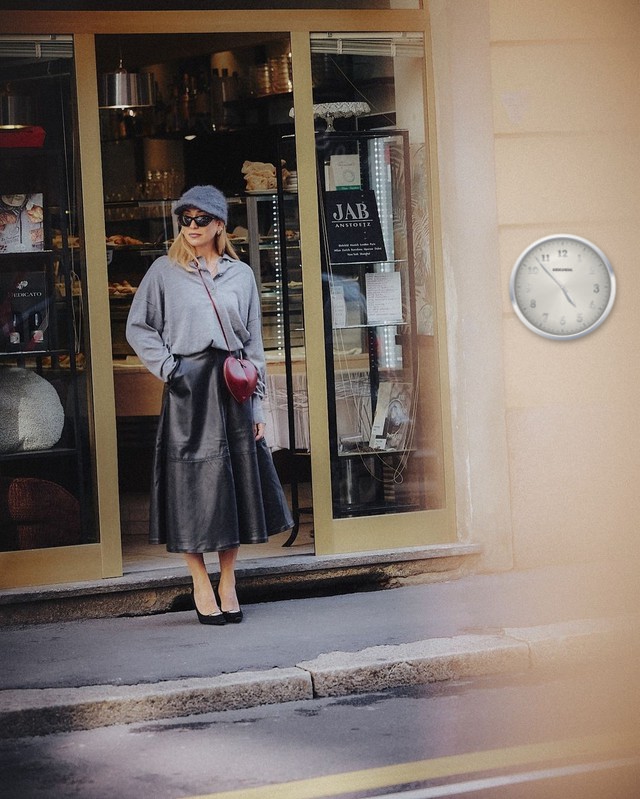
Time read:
h=4 m=53
